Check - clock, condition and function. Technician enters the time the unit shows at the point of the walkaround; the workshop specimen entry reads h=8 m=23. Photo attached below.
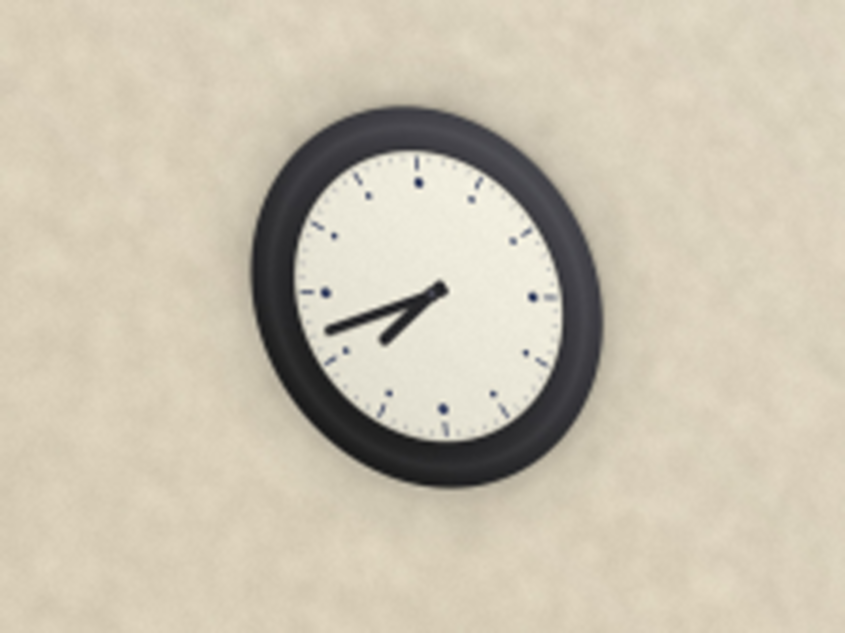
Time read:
h=7 m=42
